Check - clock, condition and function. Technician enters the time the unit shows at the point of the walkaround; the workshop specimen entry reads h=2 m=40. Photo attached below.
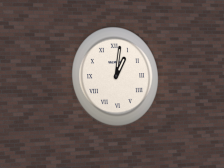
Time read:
h=1 m=2
